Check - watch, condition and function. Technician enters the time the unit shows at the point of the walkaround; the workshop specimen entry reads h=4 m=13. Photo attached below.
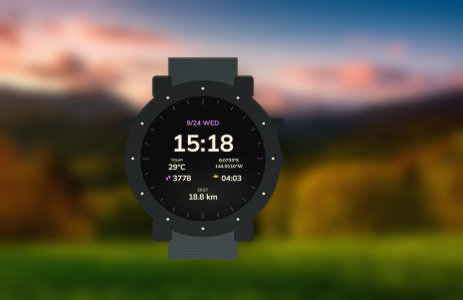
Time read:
h=15 m=18
